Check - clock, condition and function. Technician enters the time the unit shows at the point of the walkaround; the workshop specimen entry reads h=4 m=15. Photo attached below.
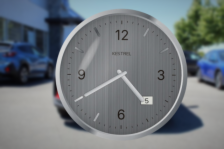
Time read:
h=4 m=40
